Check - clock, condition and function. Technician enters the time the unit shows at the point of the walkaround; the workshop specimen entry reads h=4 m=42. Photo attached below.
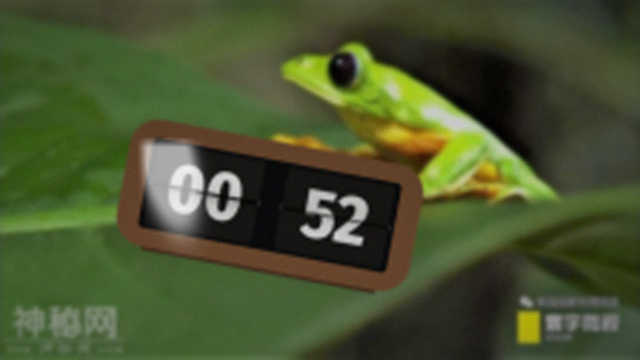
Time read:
h=0 m=52
